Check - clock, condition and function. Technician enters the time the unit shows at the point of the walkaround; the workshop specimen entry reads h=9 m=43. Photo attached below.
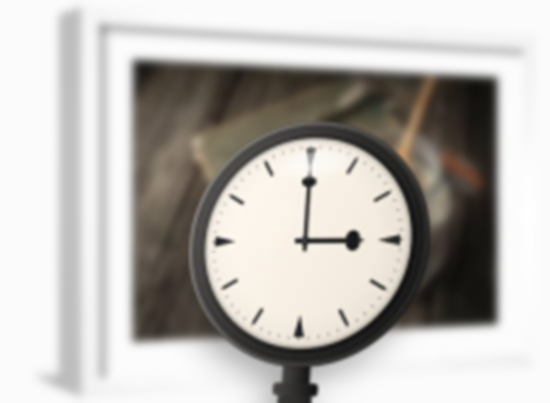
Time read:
h=3 m=0
